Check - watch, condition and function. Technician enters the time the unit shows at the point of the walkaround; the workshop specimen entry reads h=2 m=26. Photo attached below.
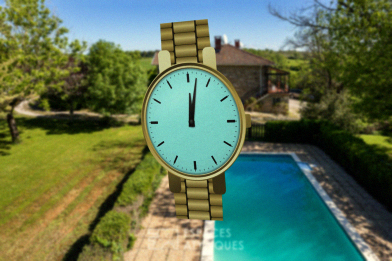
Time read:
h=12 m=2
